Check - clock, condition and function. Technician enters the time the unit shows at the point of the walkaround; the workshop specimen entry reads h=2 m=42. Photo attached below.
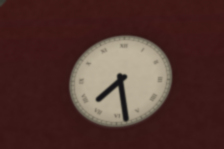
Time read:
h=7 m=28
